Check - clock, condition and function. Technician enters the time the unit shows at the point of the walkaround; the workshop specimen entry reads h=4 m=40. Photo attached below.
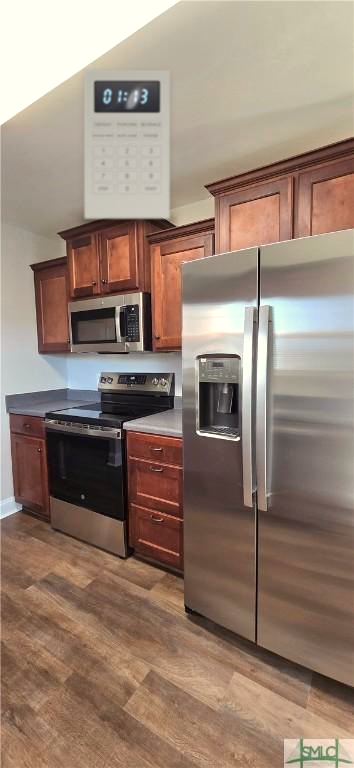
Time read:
h=1 m=13
